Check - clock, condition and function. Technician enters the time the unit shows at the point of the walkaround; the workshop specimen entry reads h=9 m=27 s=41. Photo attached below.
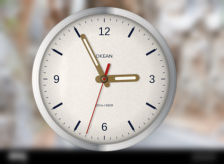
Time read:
h=2 m=55 s=33
